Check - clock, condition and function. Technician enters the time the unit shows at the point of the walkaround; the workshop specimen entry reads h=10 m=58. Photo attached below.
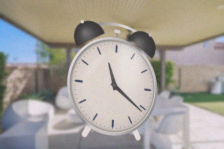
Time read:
h=11 m=21
